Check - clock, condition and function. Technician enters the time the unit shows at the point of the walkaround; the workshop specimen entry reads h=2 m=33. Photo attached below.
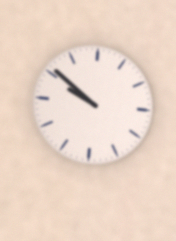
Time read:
h=9 m=51
